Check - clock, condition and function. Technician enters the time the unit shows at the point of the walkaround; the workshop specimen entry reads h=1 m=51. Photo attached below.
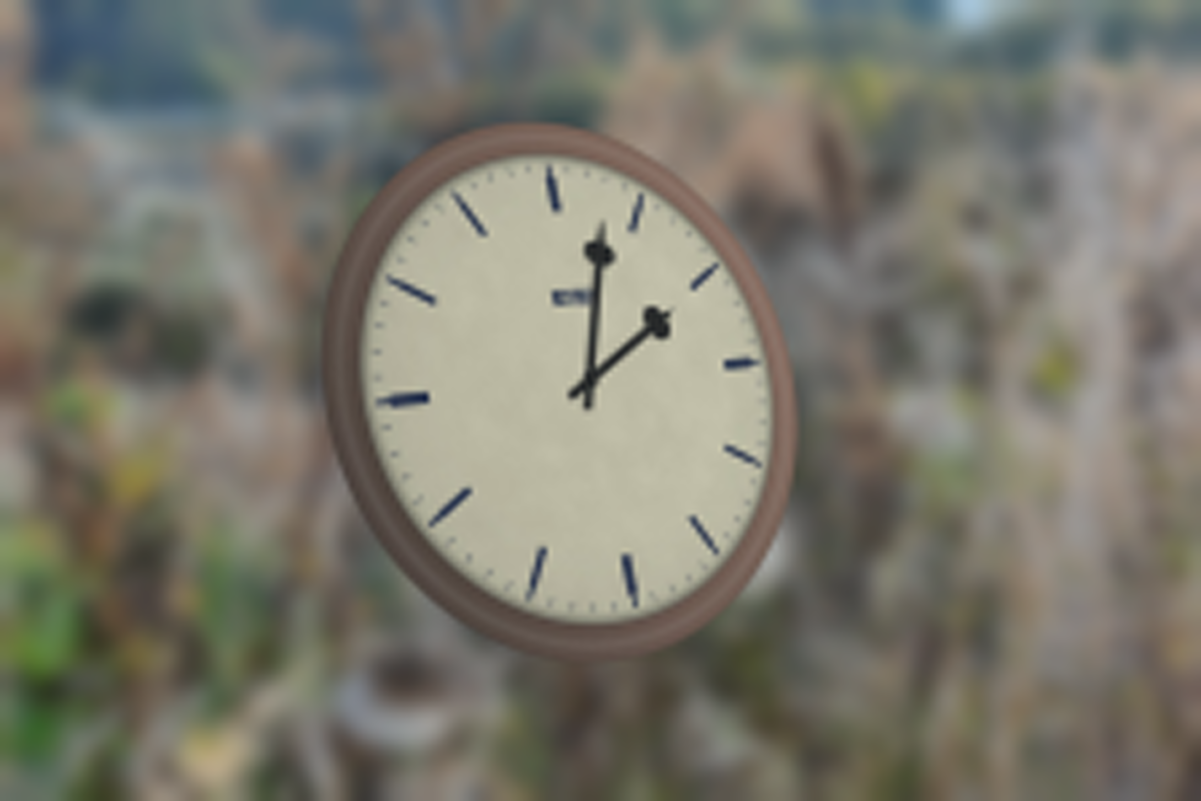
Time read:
h=2 m=3
